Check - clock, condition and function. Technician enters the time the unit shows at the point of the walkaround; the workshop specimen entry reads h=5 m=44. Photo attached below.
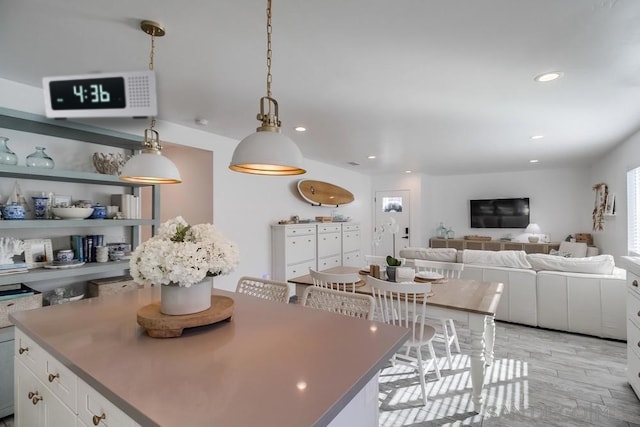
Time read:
h=4 m=36
